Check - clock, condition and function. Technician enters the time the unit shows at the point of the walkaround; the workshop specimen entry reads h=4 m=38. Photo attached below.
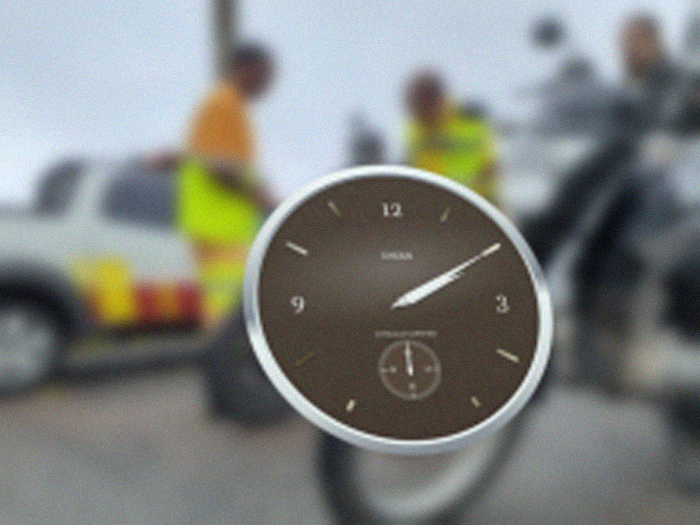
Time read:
h=2 m=10
